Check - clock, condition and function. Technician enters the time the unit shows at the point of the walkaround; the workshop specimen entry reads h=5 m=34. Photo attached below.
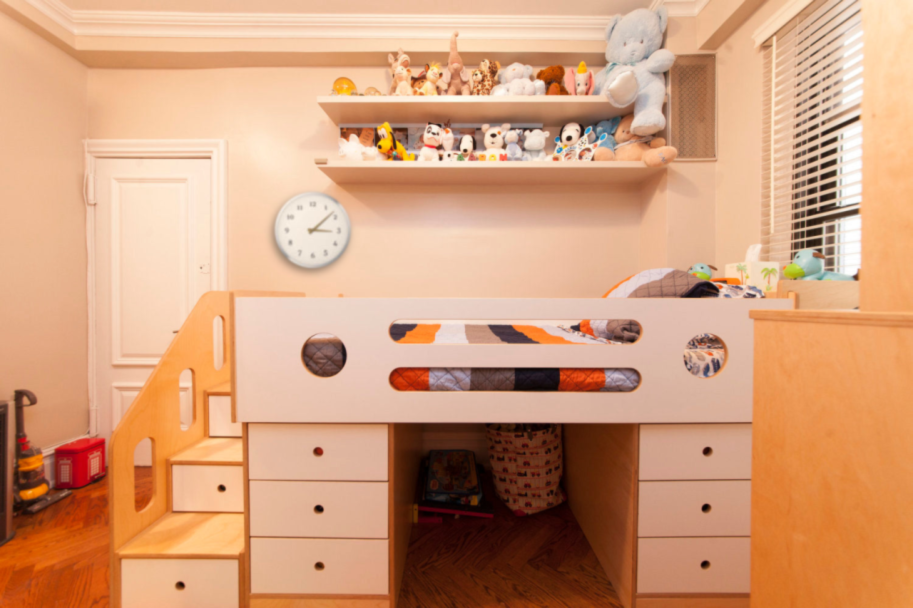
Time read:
h=3 m=8
